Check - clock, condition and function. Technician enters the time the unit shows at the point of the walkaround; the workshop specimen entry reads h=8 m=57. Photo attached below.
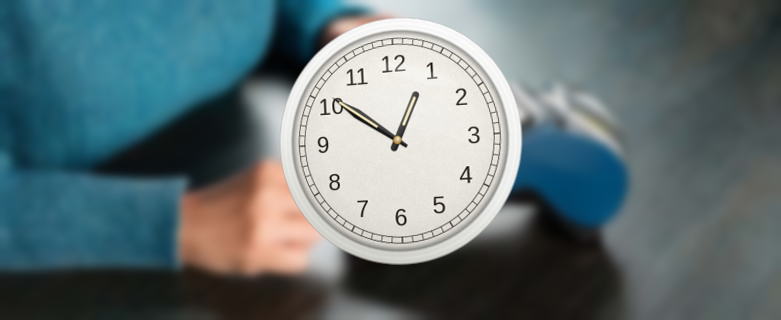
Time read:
h=12 m=51
